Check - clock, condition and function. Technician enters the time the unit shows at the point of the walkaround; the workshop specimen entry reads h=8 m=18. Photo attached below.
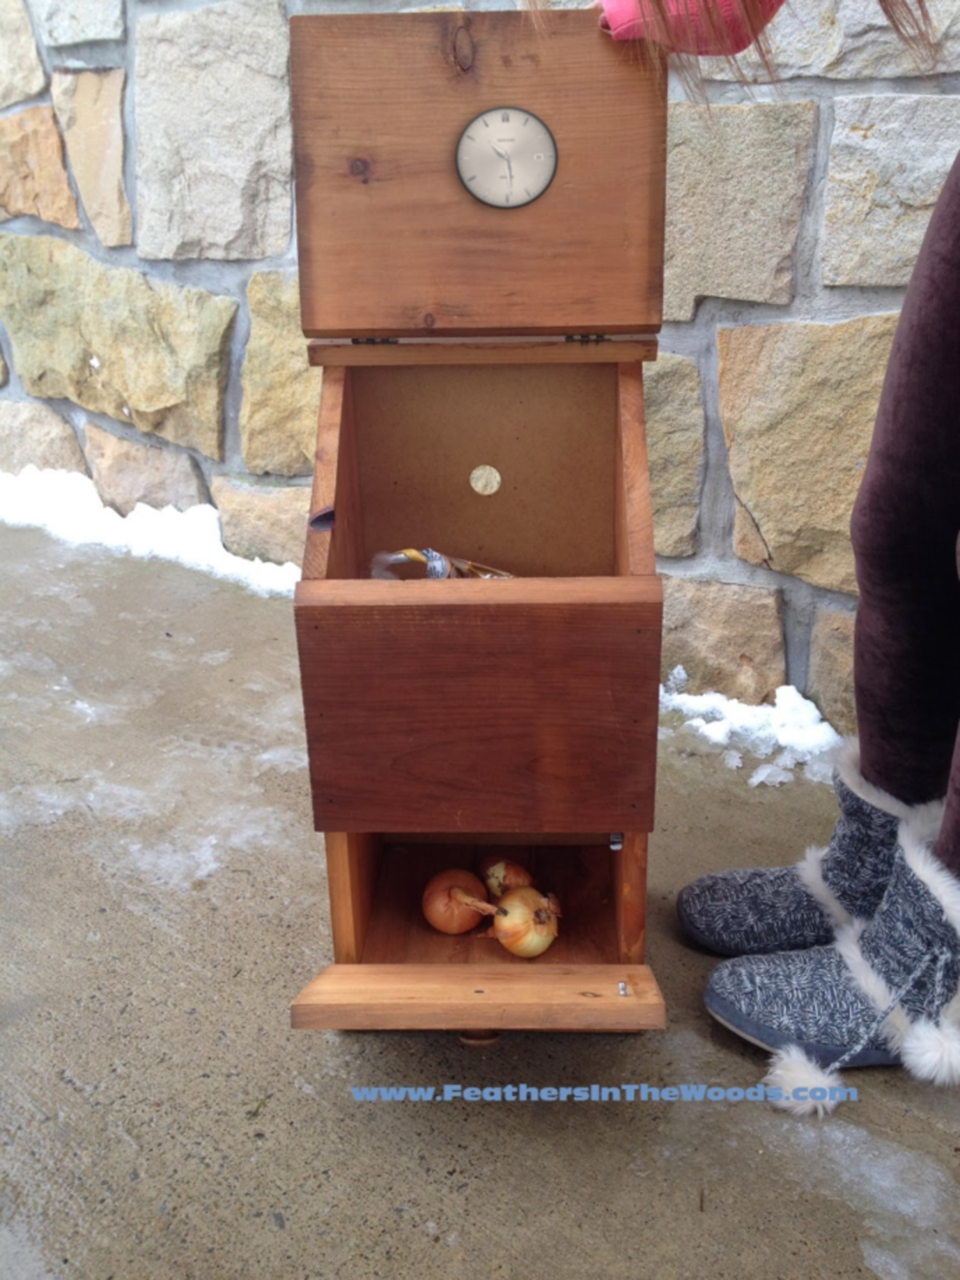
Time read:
h=10 m=29
